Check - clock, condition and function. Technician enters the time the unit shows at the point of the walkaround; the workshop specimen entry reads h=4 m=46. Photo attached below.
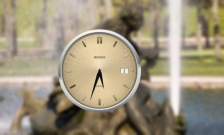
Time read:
h=5 m=33
